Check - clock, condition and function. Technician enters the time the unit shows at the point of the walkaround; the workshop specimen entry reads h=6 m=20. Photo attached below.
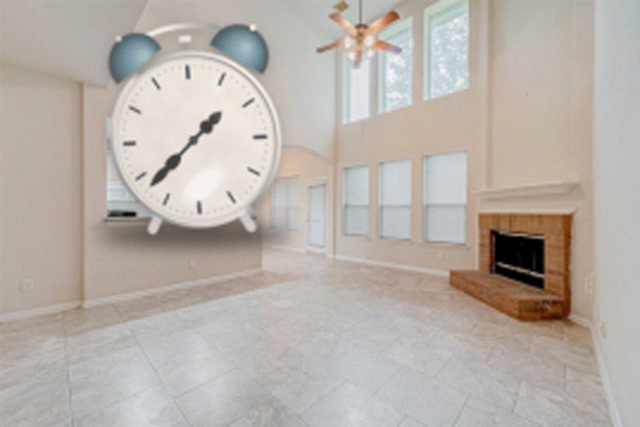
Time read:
h=1 m=38
